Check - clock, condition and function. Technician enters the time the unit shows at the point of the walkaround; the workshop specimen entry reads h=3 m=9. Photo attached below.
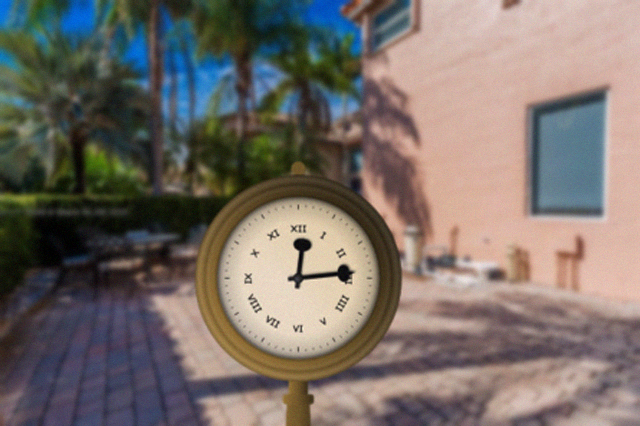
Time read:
h=12 m=14
